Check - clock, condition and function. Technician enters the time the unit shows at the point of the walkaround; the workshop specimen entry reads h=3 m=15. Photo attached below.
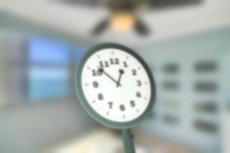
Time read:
h=12 m=52
